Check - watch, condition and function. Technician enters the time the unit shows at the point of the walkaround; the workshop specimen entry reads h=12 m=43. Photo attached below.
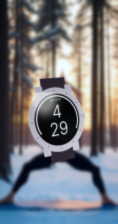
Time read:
h=4 m=29
